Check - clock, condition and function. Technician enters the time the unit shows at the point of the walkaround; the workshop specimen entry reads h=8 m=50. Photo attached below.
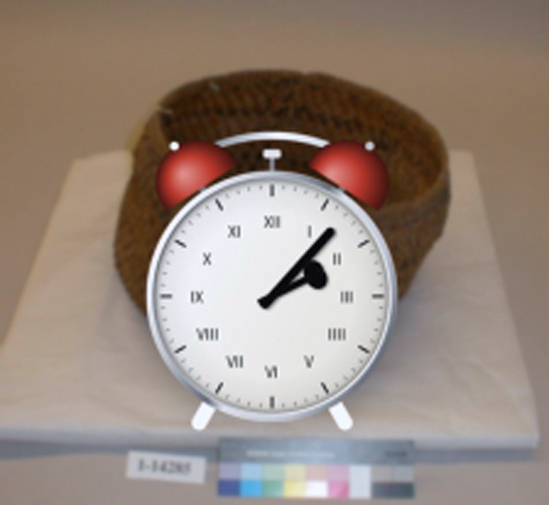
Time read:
h=2 m=7
